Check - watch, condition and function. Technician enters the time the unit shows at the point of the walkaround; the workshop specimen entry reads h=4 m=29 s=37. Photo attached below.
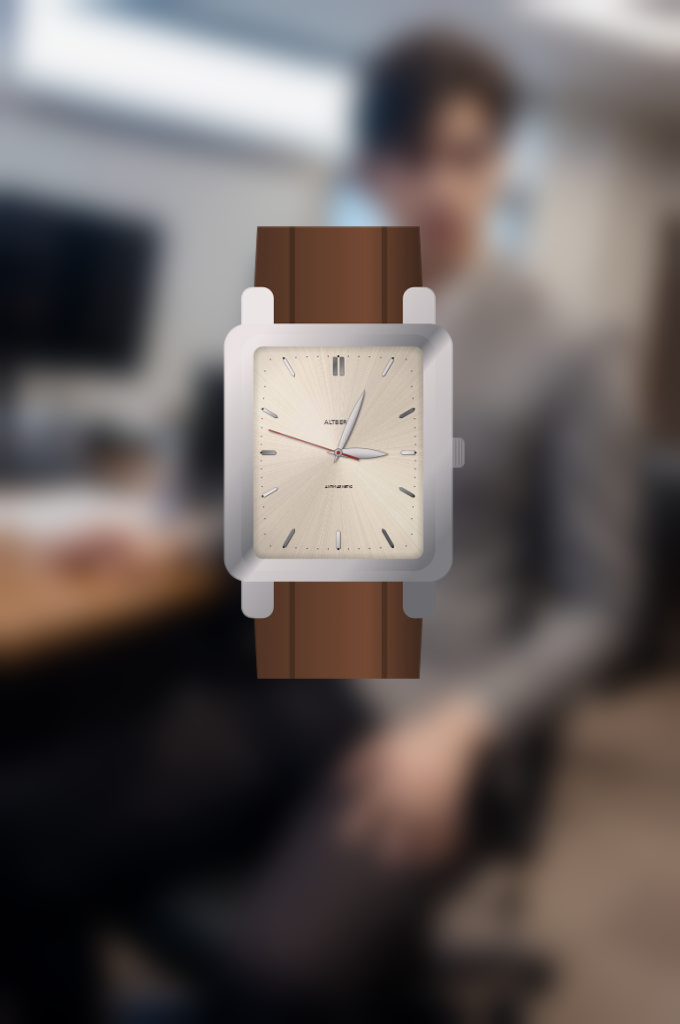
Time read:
h=3 m=3 s=48
